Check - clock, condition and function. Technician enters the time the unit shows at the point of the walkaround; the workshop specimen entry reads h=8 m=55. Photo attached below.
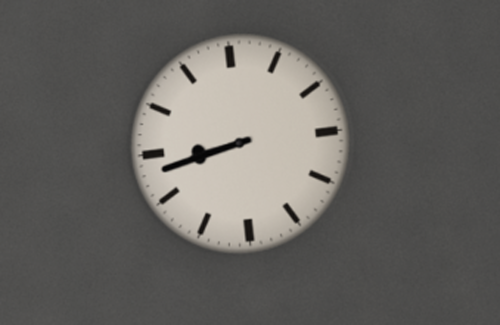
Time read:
h=8 m=43
